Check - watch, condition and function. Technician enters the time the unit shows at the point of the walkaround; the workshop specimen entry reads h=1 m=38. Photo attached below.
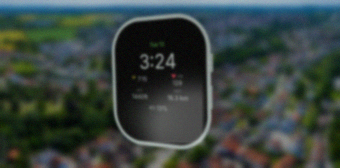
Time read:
h=3 m=24
